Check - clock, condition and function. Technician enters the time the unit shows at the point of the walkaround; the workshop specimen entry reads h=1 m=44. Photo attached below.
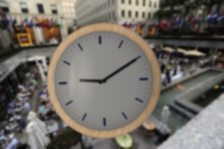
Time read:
h=9 m=10
